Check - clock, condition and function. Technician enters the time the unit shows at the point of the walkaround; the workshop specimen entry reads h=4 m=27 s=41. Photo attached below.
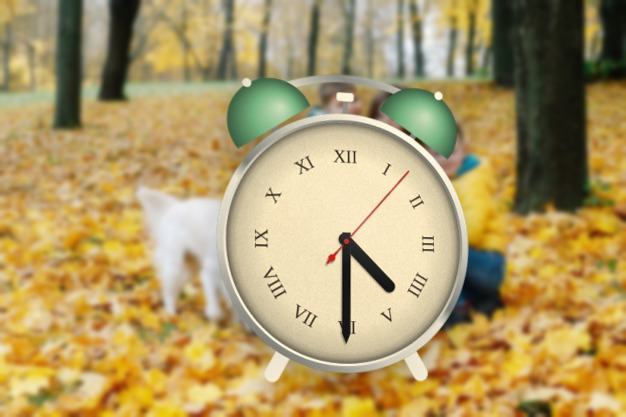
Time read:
h=4 m=30 s=7
